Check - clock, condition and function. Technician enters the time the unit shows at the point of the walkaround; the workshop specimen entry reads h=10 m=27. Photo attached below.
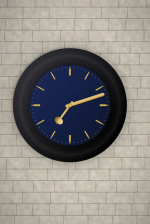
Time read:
h=7 m=12
